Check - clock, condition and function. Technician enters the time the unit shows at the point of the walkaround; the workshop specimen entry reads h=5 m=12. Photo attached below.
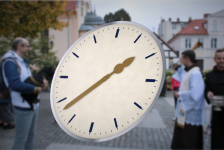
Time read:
h=1 m=38
